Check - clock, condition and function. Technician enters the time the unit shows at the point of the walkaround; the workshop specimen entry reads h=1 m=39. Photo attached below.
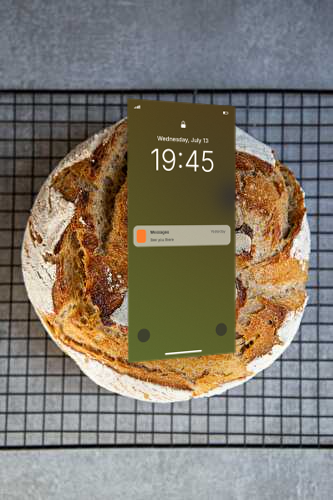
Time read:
h=19 m=45
